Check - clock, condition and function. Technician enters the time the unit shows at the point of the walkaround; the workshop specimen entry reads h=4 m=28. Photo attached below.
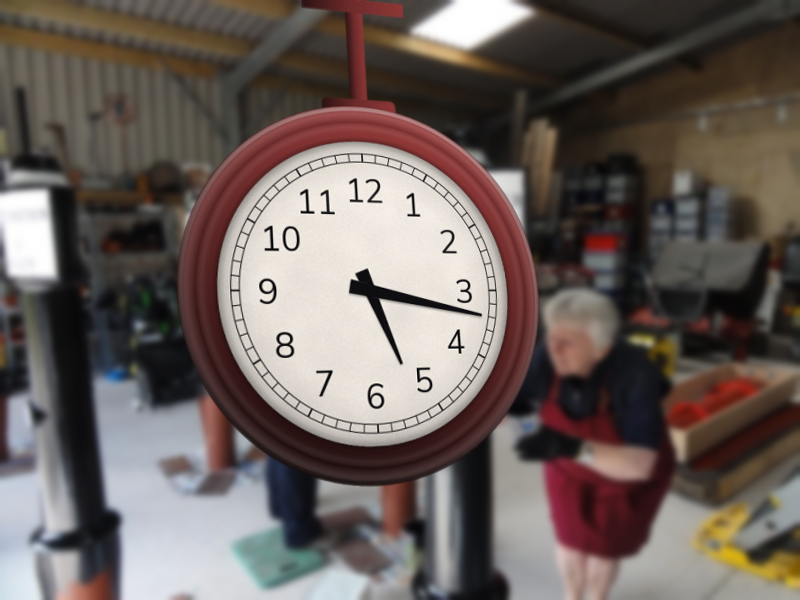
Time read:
h=5 m=17
